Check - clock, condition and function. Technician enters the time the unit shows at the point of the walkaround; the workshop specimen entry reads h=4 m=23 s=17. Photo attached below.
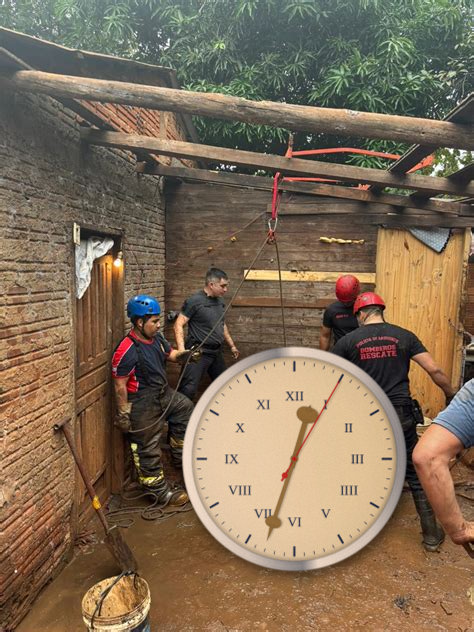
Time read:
h=12 m=33 s=5
